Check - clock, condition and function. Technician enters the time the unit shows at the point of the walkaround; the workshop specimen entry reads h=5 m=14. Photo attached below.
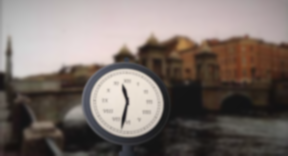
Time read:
h=11 m=32
